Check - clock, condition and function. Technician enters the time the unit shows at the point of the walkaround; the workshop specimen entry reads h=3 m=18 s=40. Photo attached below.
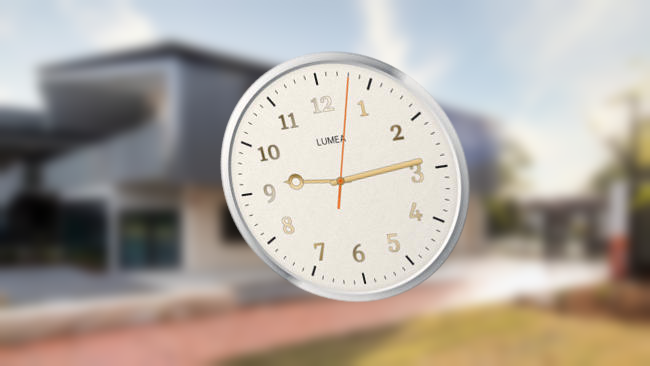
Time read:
h=9 m=14 s=3
